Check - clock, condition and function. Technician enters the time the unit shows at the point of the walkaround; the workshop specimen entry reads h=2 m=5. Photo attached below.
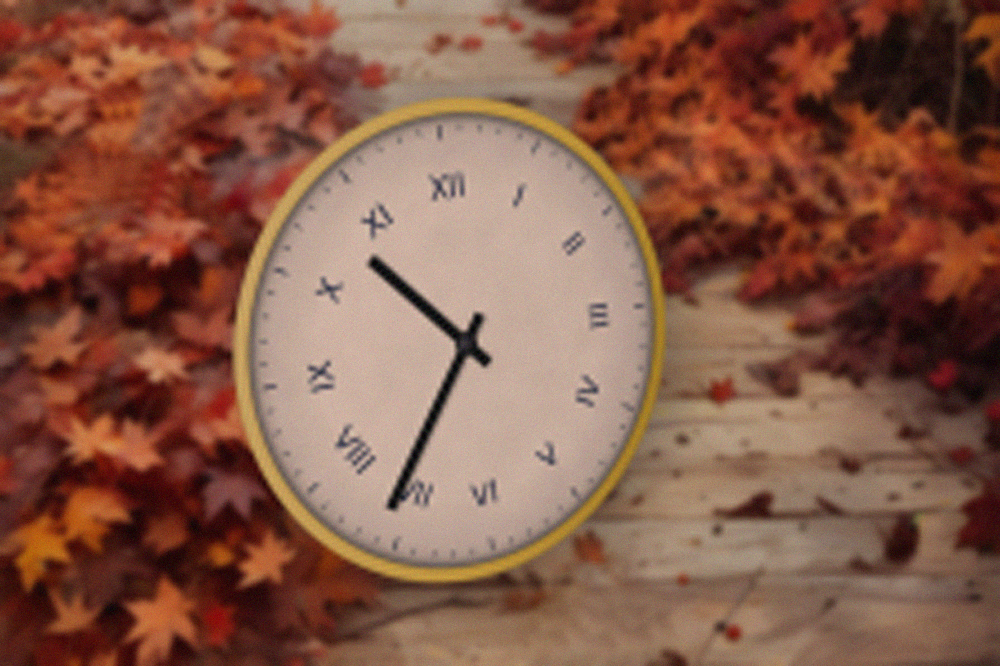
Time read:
h=10 m=36
